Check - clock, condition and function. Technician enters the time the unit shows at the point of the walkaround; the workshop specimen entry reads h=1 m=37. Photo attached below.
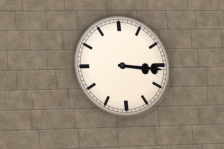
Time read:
h=3 m=16
